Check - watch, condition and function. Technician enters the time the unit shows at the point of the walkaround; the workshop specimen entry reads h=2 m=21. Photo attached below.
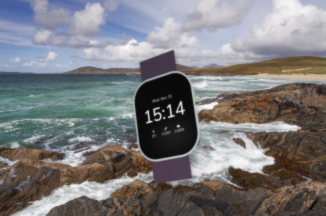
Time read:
h=15 m=14
